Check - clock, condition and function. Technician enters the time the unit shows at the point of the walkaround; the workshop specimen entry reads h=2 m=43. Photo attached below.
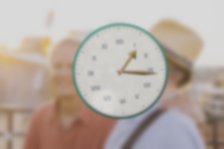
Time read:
h=1 m=16
